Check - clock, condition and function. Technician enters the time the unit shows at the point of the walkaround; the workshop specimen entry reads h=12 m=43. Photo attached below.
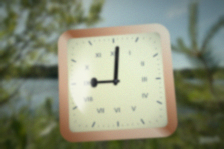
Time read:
h=9 m=1
